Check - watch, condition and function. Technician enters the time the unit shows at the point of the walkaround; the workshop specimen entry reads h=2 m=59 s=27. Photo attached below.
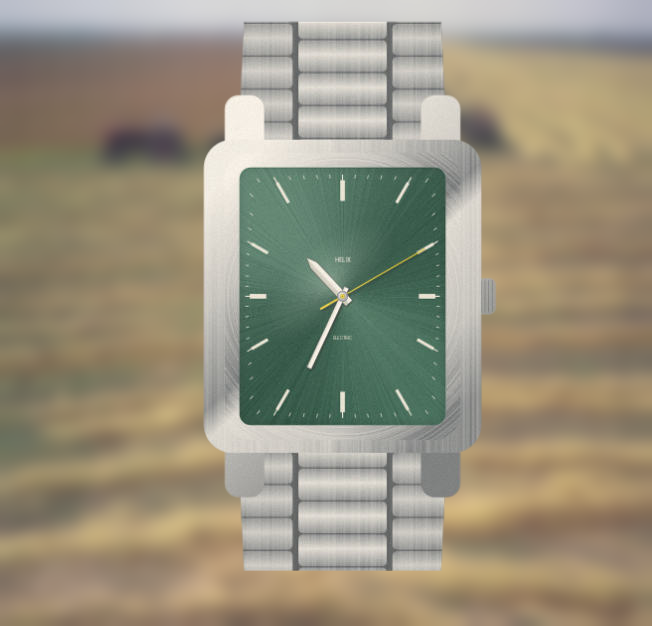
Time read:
h=10 m=34 s=10
